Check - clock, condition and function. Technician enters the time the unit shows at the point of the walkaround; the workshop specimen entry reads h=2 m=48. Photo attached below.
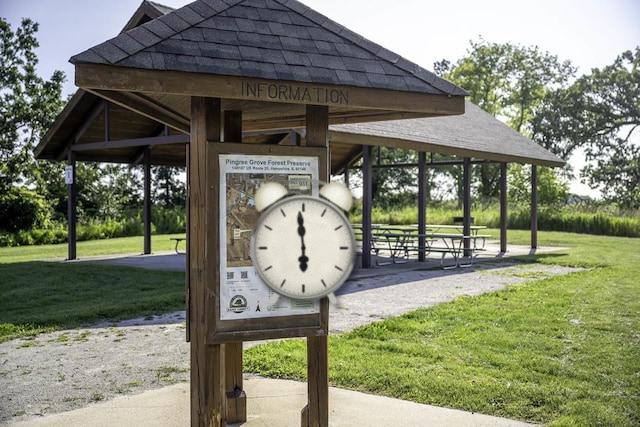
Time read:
h=5 m=59
